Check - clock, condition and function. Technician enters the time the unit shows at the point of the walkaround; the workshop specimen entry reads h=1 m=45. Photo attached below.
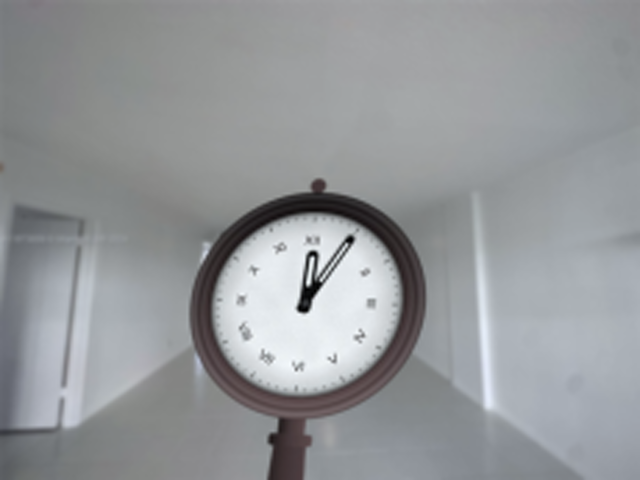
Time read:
h=12 m=5
